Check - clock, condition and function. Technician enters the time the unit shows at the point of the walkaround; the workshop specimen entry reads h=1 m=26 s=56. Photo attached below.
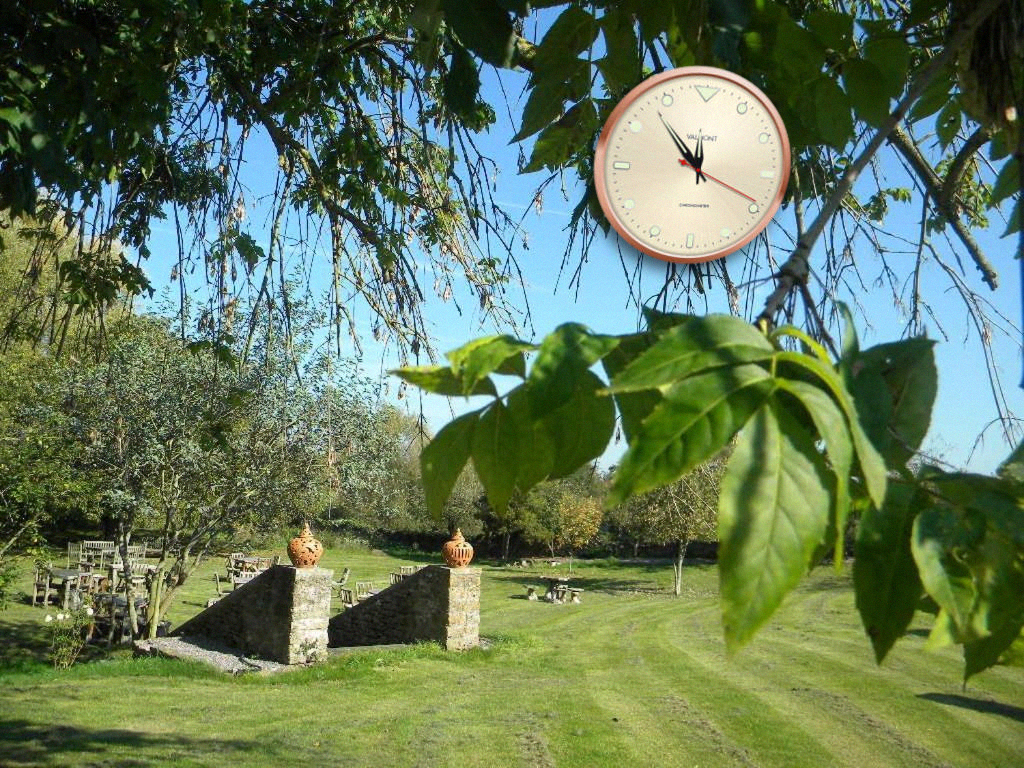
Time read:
h=11 m=53 s=19
